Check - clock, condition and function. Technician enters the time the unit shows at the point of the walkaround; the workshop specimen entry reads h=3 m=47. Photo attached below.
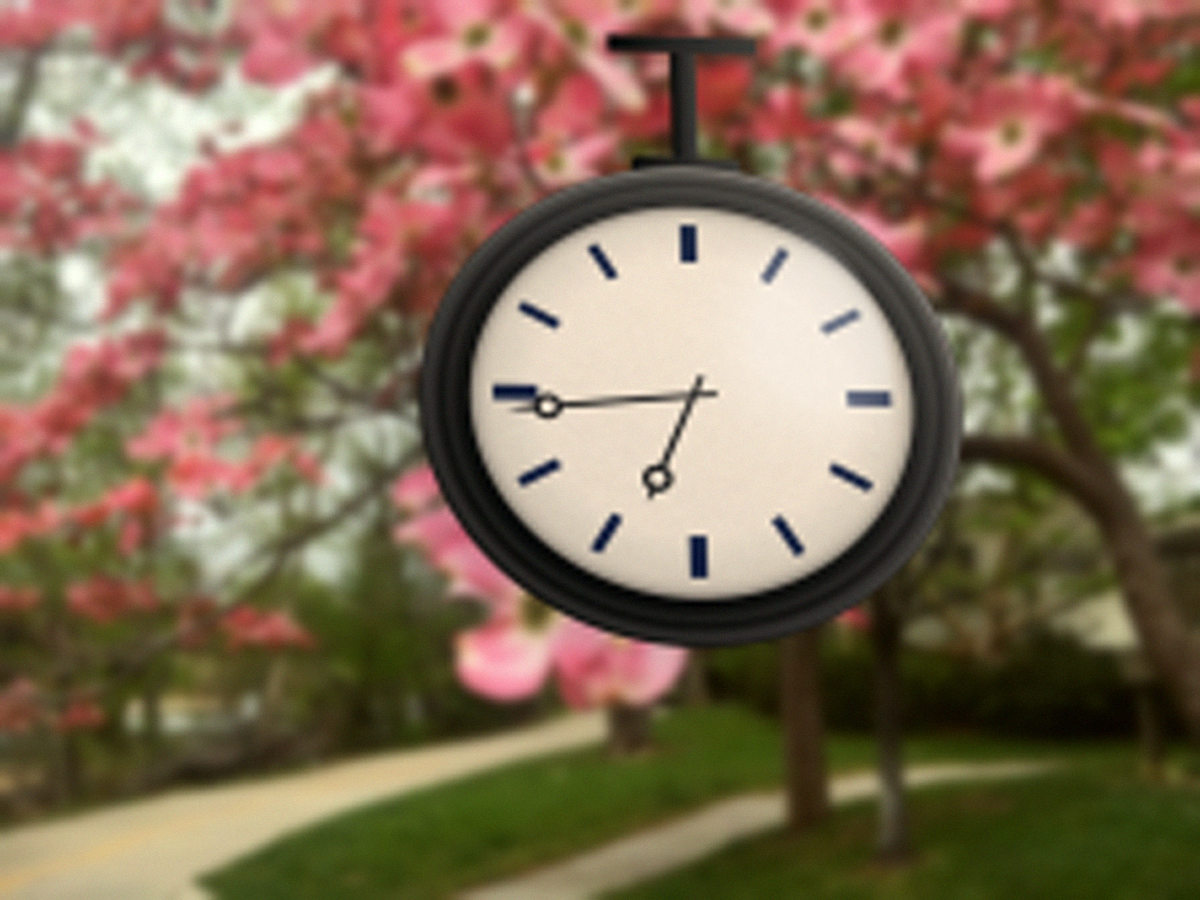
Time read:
h=6 m=44
